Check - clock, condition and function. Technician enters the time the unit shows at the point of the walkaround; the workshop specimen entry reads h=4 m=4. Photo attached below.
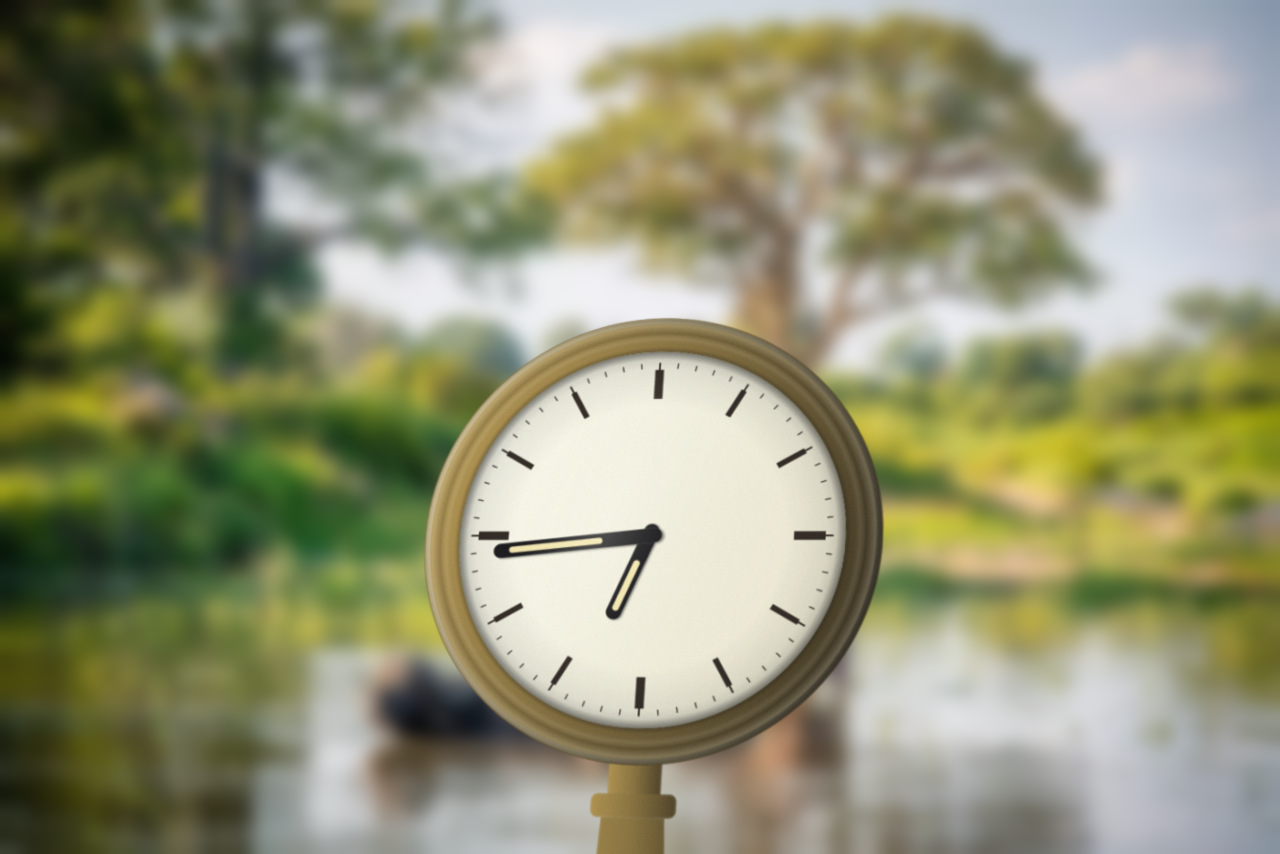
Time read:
h=6 m=44
